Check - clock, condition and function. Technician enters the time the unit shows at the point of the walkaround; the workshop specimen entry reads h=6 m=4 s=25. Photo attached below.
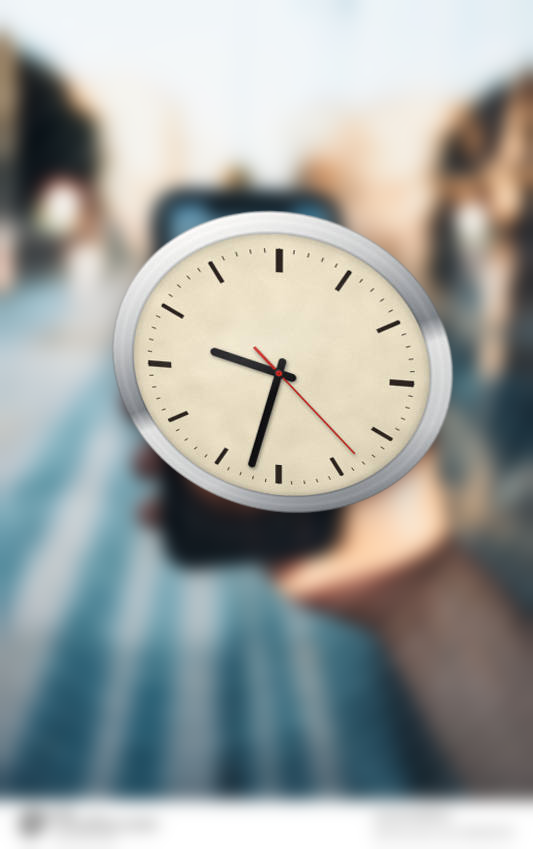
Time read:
h=9 m=32 s=23
